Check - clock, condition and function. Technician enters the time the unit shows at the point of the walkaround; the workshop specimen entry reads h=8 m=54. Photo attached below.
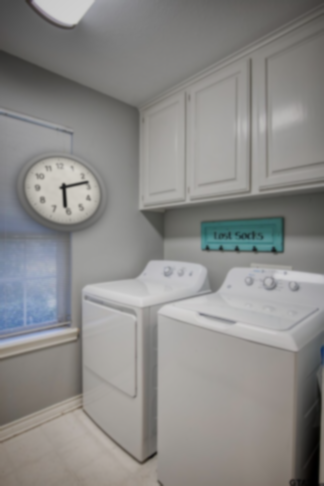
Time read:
h=6 m=13
